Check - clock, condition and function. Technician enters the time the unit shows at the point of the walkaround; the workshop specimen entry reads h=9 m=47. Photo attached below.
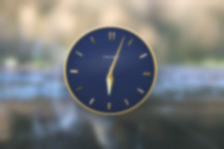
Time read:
h=6 m=3
